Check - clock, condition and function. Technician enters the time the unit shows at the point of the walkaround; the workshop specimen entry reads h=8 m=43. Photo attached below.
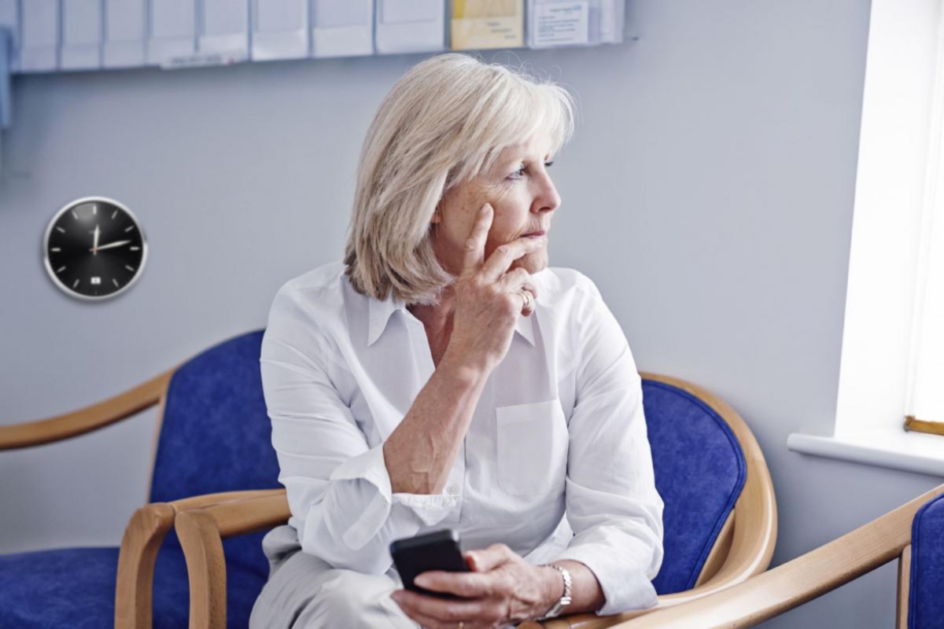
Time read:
h=12 m=13
